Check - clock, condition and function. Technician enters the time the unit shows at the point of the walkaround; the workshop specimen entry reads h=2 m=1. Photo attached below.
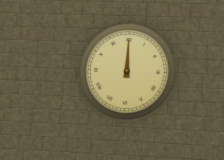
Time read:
h=12 m=0
